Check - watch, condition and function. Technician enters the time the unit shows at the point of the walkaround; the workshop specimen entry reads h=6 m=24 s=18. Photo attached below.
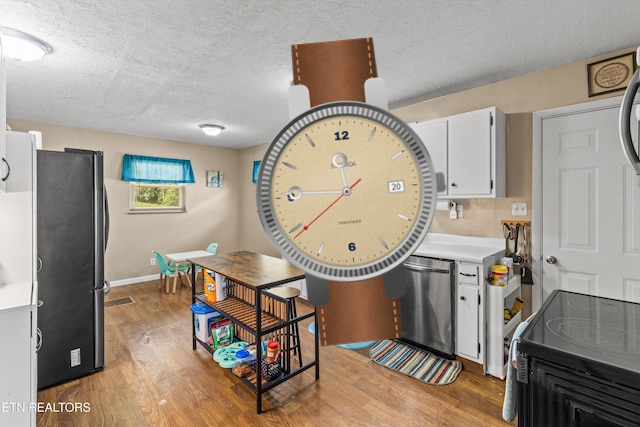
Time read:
h=11 m=45 s=39
